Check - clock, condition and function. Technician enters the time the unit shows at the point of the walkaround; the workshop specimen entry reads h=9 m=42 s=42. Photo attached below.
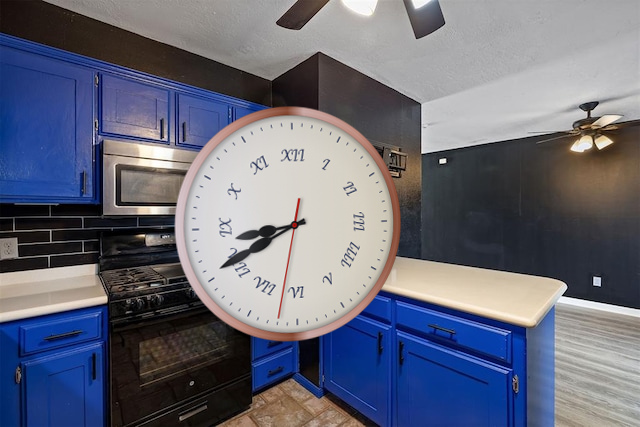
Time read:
h=8 m=40 s=32
